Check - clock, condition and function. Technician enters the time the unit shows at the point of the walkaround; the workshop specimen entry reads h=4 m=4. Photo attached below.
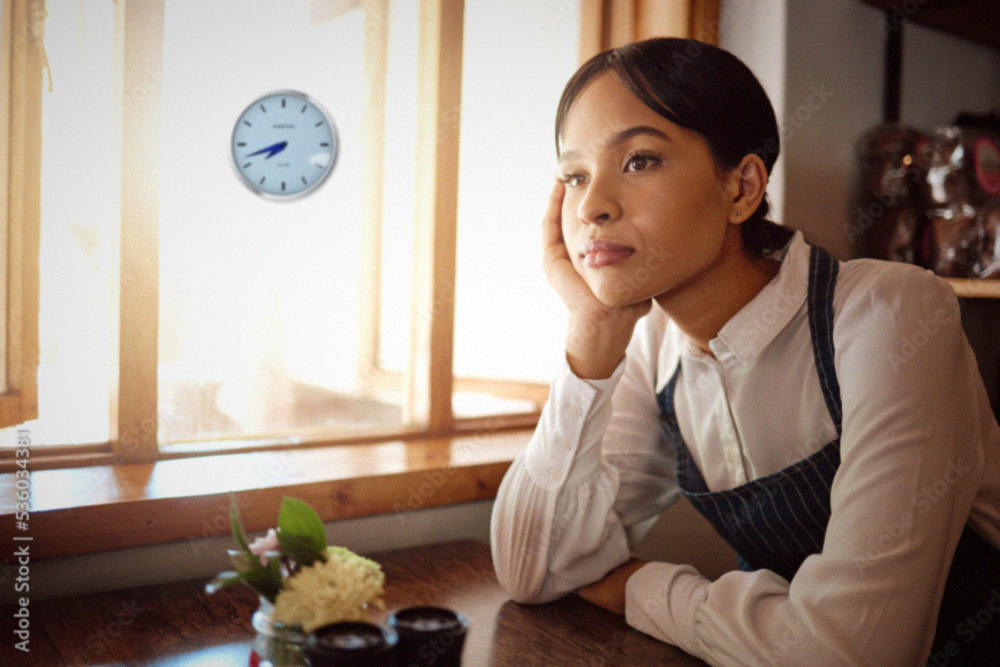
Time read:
h=7 m=42
